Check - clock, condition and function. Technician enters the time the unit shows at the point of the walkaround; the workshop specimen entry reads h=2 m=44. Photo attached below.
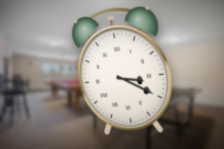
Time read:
h=3 m=20
